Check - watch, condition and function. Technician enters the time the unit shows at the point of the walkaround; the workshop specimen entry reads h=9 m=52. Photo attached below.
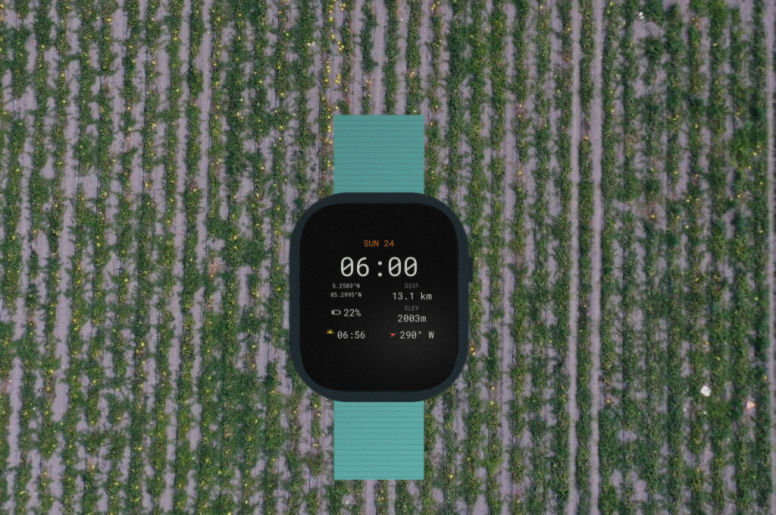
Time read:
h=6 m=0
